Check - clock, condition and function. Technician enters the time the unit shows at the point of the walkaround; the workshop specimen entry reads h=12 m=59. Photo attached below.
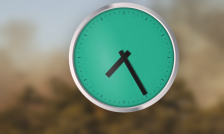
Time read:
h=7 m=25
